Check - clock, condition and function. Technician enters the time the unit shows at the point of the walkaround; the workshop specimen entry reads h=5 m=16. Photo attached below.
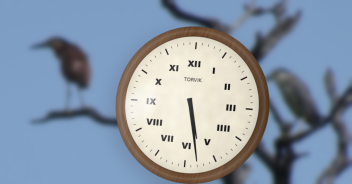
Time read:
h=5 m=28
